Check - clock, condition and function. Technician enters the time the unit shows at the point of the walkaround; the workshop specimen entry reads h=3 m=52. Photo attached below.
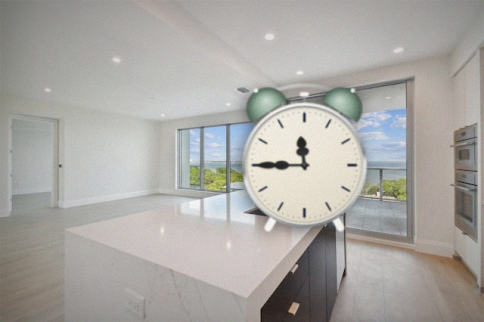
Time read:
h=11 m=45
